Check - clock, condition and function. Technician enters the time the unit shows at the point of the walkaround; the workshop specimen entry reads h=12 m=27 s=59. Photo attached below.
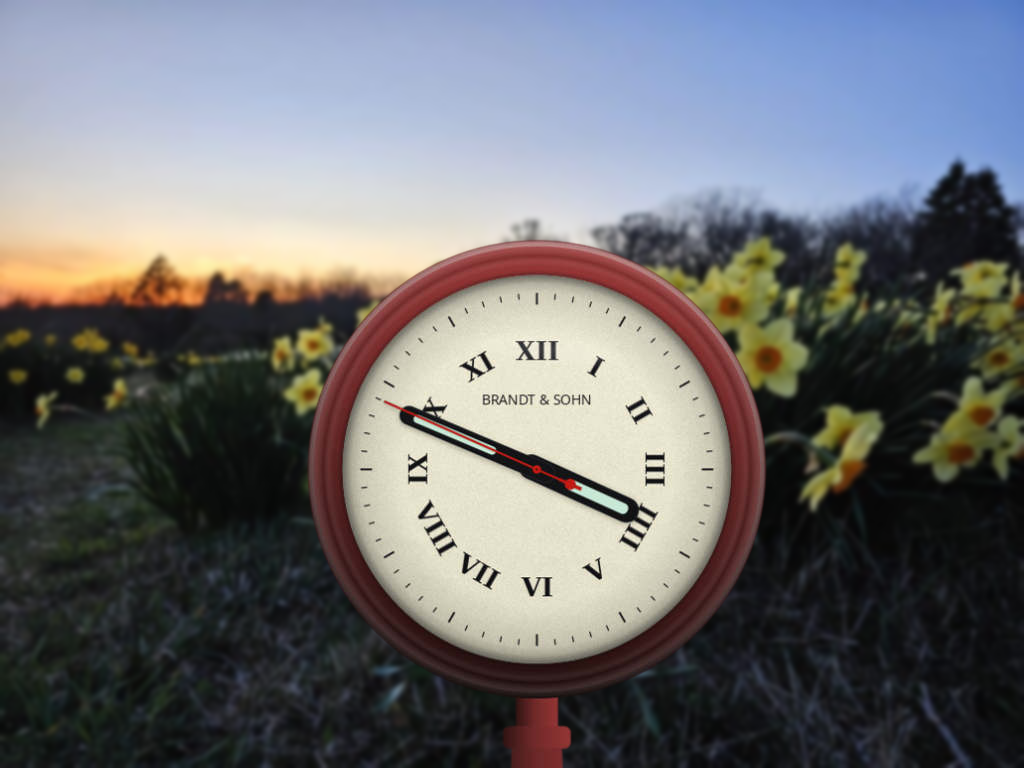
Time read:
h=3 m=48 s=49
